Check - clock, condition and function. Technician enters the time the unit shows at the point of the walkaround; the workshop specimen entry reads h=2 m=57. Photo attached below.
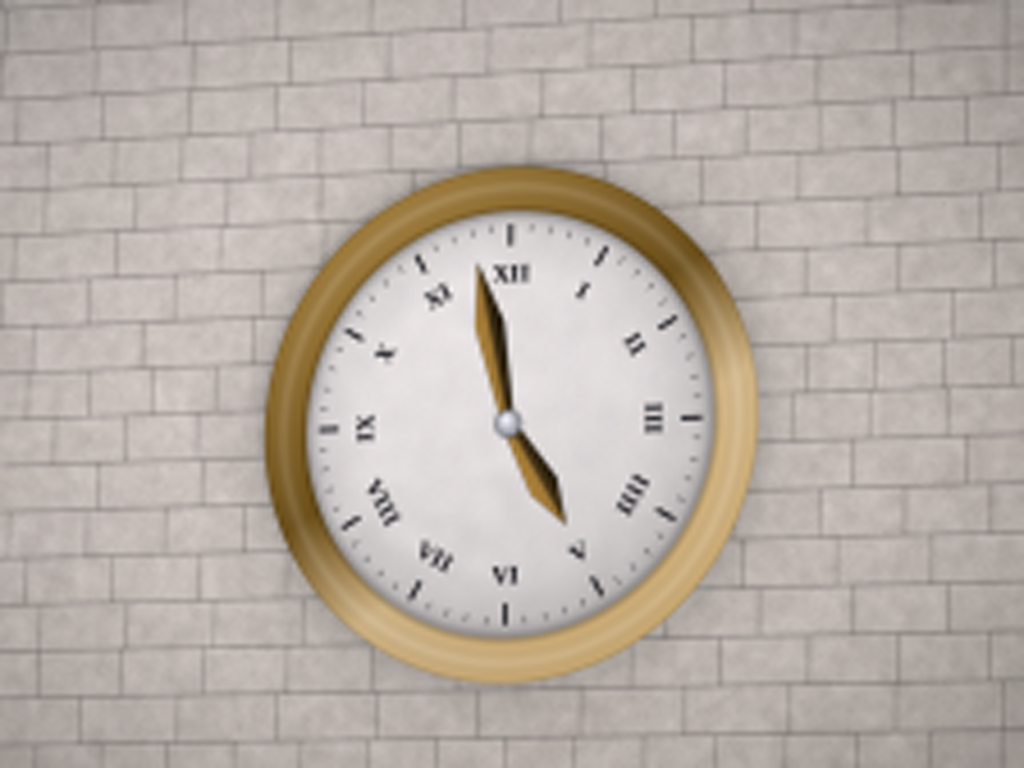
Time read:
h=4 m=58
